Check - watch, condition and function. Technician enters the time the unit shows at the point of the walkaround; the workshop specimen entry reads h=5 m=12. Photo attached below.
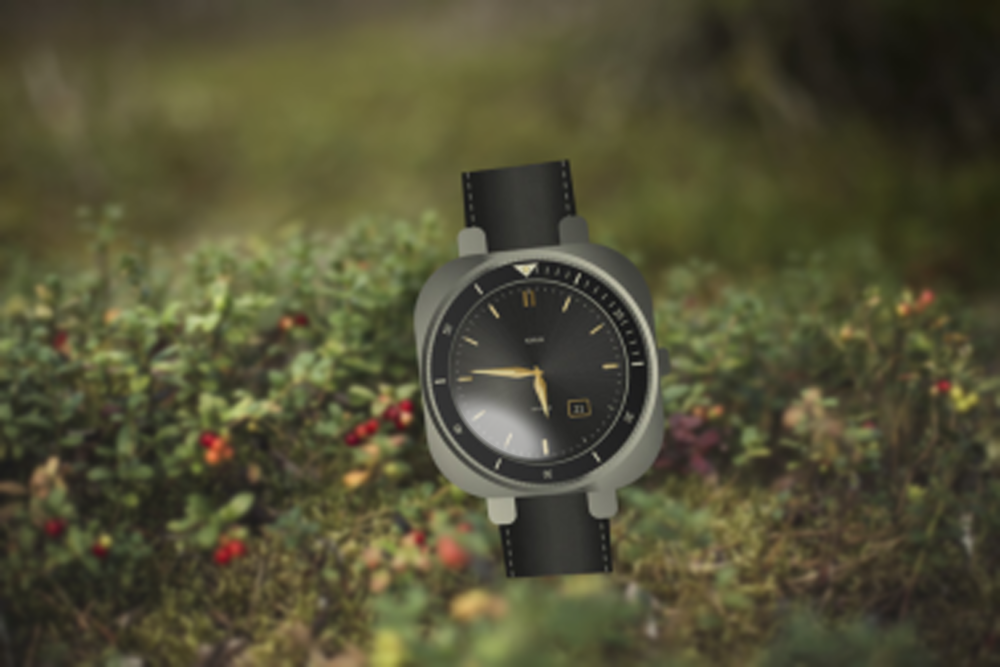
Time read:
h=5 m=46
